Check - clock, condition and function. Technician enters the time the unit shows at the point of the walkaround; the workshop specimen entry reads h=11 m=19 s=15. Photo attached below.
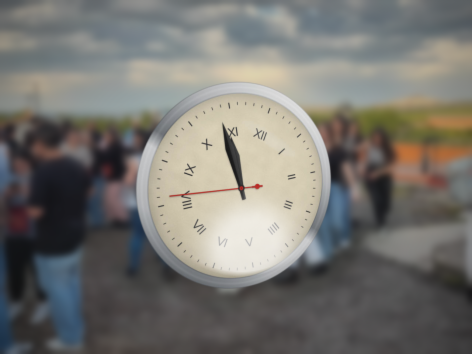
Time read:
h=10 m=53 s=41
